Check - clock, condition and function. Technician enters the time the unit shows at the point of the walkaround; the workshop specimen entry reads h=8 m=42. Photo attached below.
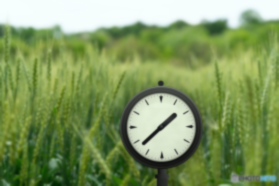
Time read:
h=1 m=38
